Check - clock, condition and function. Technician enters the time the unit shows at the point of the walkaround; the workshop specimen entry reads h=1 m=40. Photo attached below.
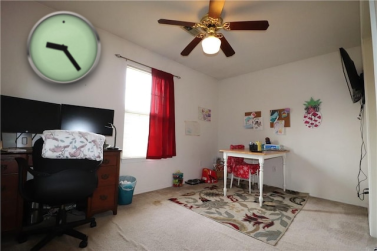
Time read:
h=9 m=24
